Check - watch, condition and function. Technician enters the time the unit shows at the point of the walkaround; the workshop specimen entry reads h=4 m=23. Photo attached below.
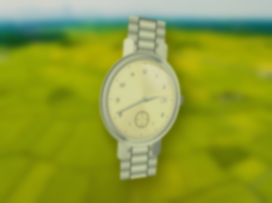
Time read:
h=2 m=41
